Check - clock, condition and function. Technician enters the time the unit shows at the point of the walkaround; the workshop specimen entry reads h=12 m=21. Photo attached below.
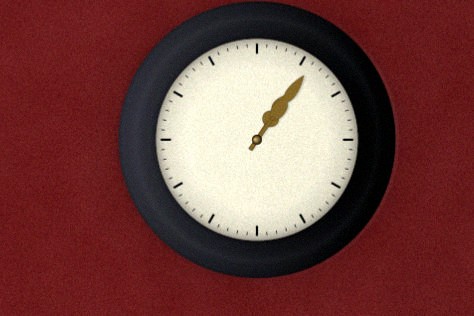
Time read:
h=1 m=6
